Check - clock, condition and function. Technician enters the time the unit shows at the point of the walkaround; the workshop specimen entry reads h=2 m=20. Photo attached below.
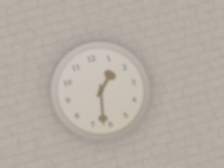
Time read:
h=1 m=32
